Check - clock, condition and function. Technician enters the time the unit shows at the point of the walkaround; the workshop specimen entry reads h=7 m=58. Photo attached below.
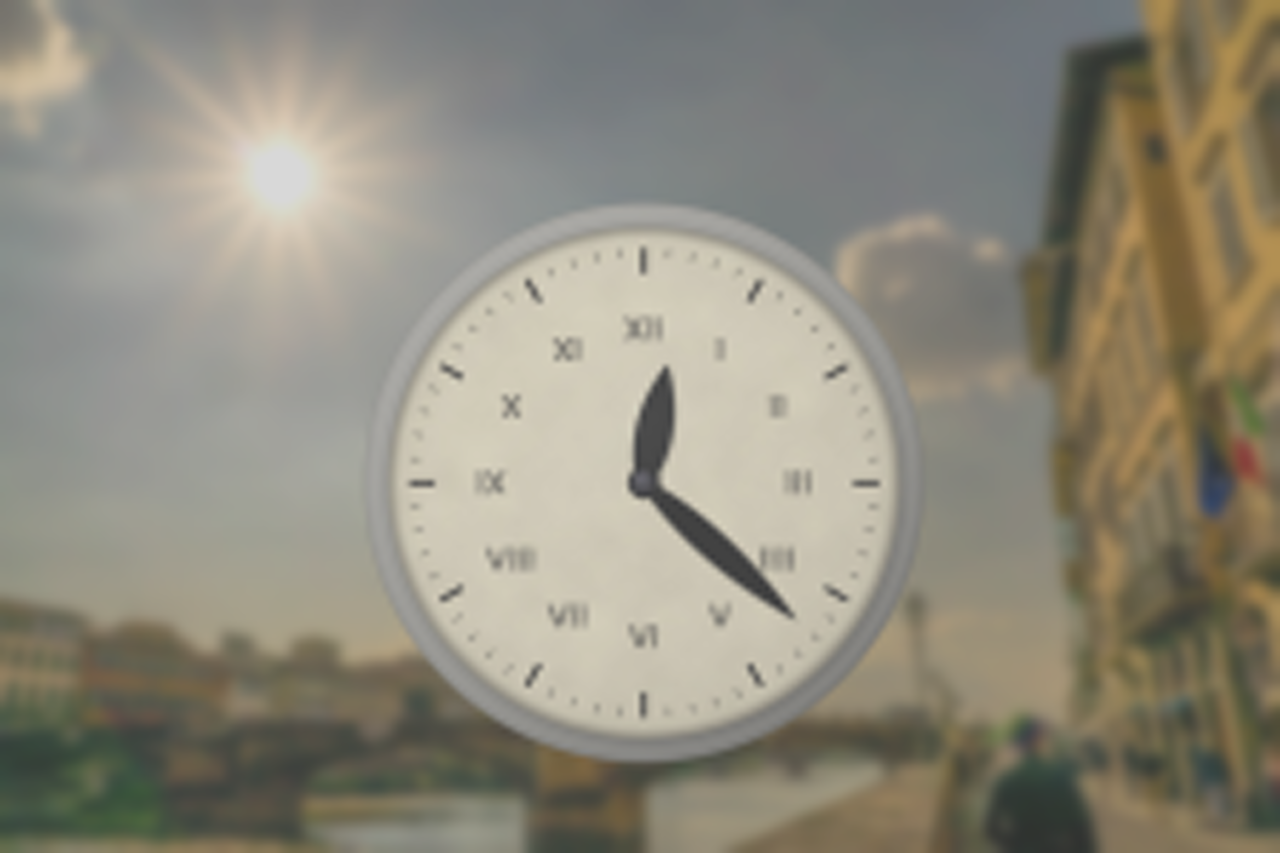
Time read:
h=12 m=22
